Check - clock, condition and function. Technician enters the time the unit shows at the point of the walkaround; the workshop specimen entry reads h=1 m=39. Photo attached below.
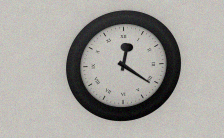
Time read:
h=12 m=21
